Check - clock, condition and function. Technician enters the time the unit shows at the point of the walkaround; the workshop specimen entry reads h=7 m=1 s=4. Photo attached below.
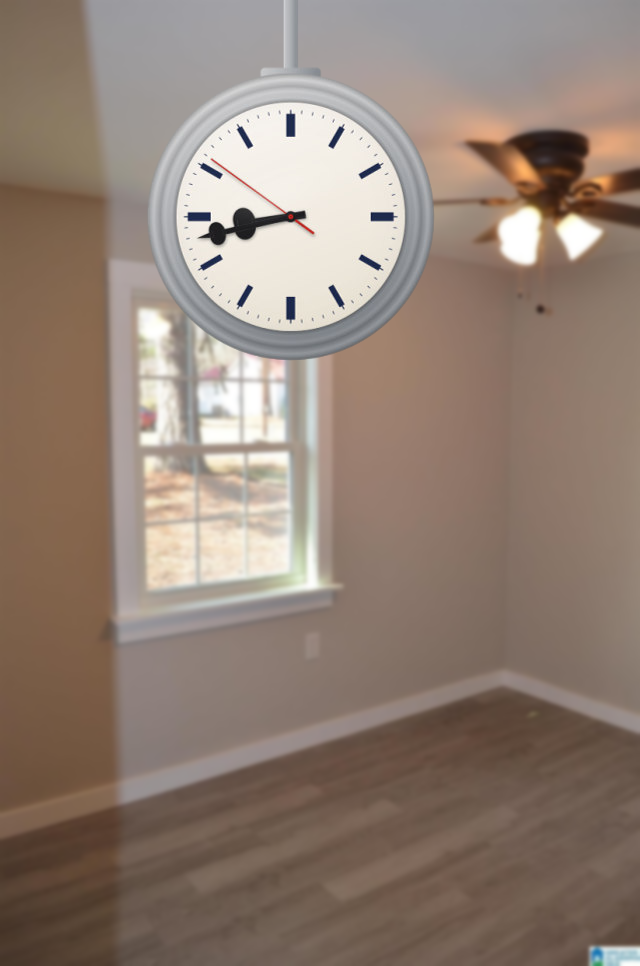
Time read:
h=8 m=42 s=51
